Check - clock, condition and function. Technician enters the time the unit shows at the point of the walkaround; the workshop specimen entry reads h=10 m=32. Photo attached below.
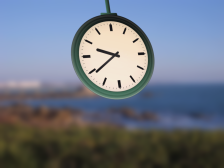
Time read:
h=9 m=39
